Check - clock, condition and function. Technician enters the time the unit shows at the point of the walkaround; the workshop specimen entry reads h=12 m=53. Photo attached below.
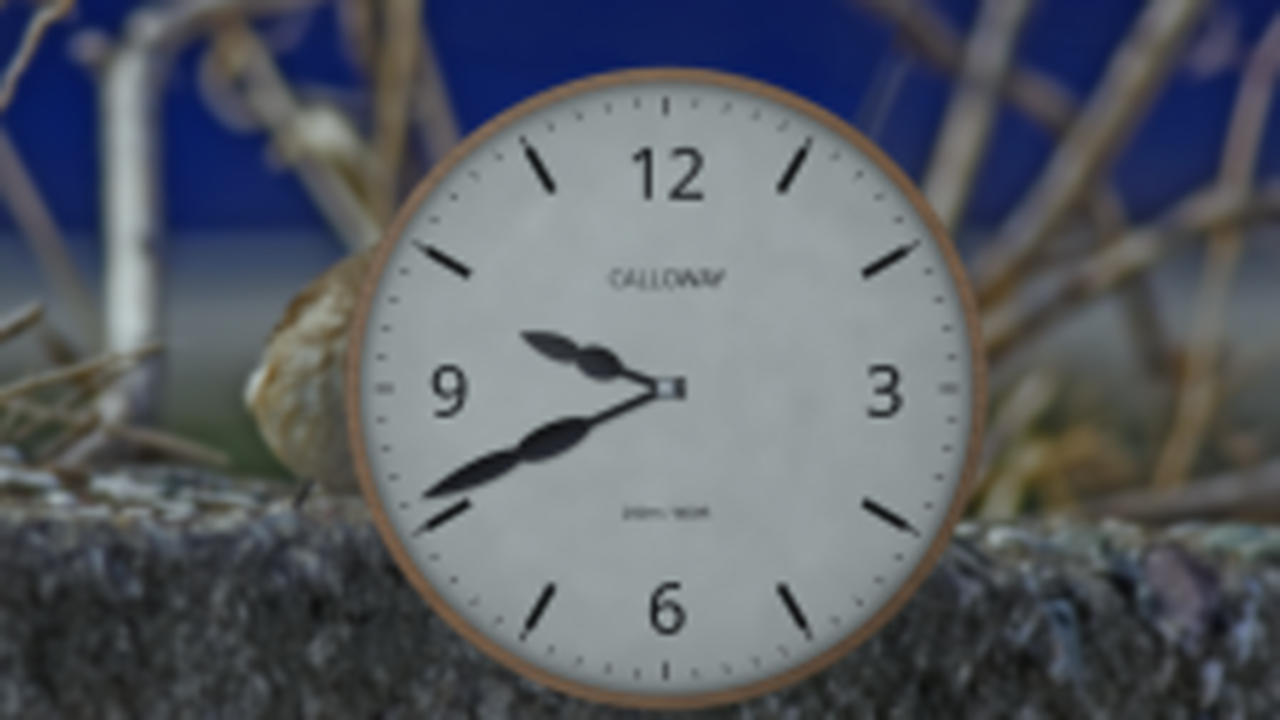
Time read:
h=9 m=41
